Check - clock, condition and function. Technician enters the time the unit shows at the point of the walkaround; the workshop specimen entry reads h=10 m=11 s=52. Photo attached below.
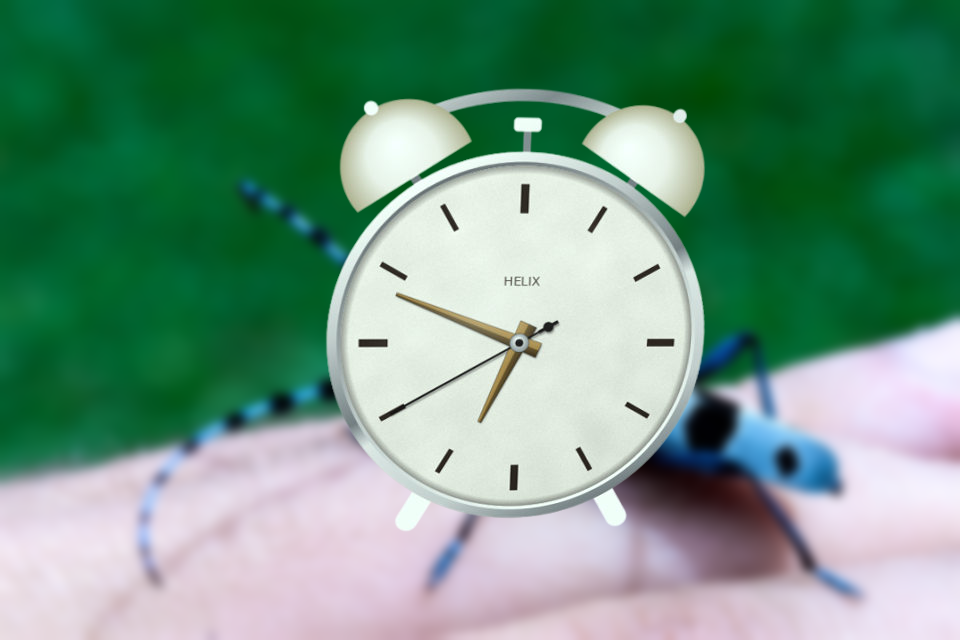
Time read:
h=6 m=48 s=40
